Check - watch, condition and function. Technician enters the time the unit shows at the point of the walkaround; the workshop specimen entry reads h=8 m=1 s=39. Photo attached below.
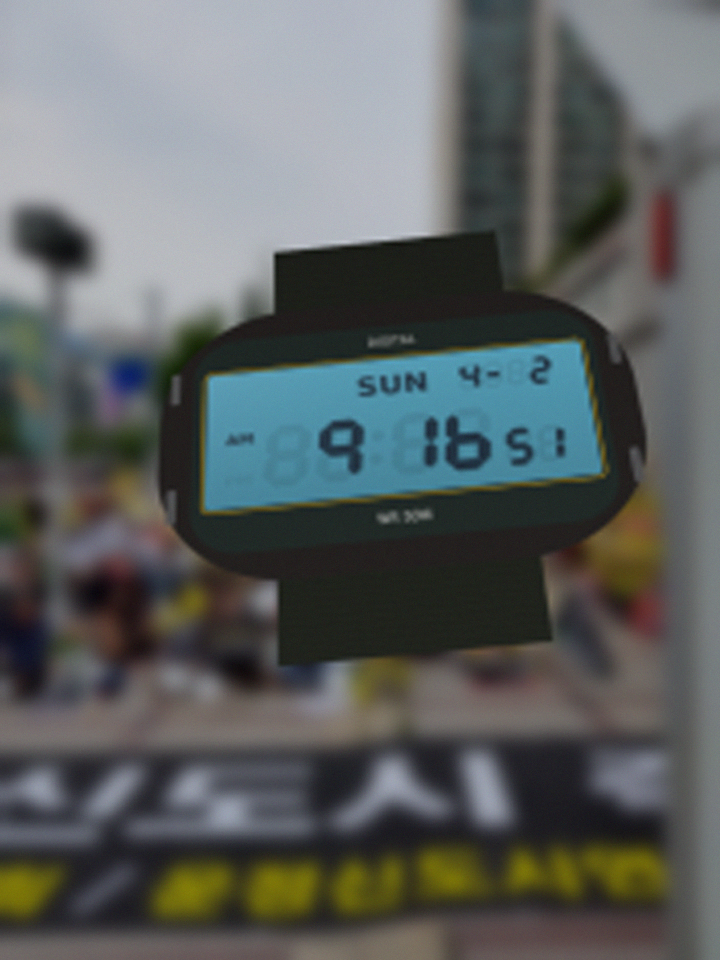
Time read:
h=9 m=16 s=51
